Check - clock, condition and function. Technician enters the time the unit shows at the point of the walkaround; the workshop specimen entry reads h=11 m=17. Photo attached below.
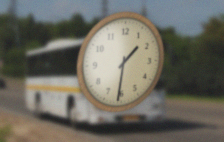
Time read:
h=1 m=31
